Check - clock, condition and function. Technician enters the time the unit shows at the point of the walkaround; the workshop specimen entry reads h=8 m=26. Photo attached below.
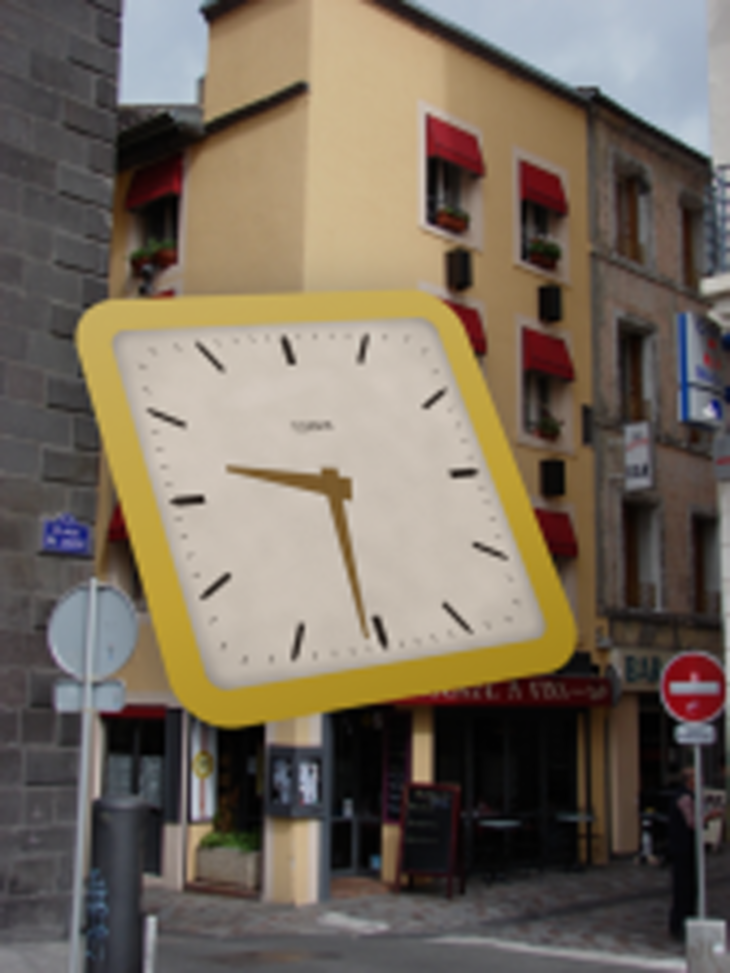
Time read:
h=9 m=31
